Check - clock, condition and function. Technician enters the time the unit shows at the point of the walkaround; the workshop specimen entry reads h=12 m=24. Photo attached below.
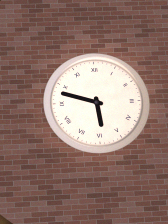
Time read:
h=5 m=48
